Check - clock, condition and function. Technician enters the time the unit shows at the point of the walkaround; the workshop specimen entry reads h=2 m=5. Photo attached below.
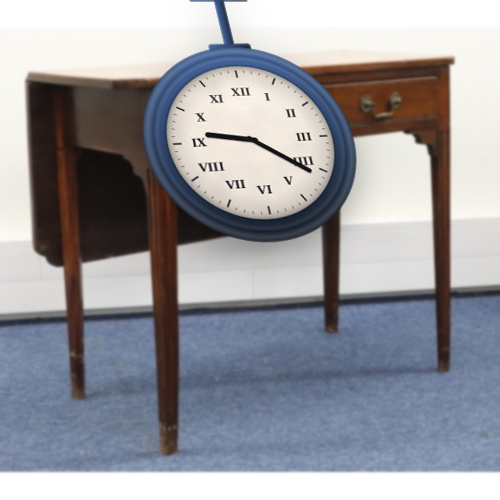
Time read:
h=9 m=21
